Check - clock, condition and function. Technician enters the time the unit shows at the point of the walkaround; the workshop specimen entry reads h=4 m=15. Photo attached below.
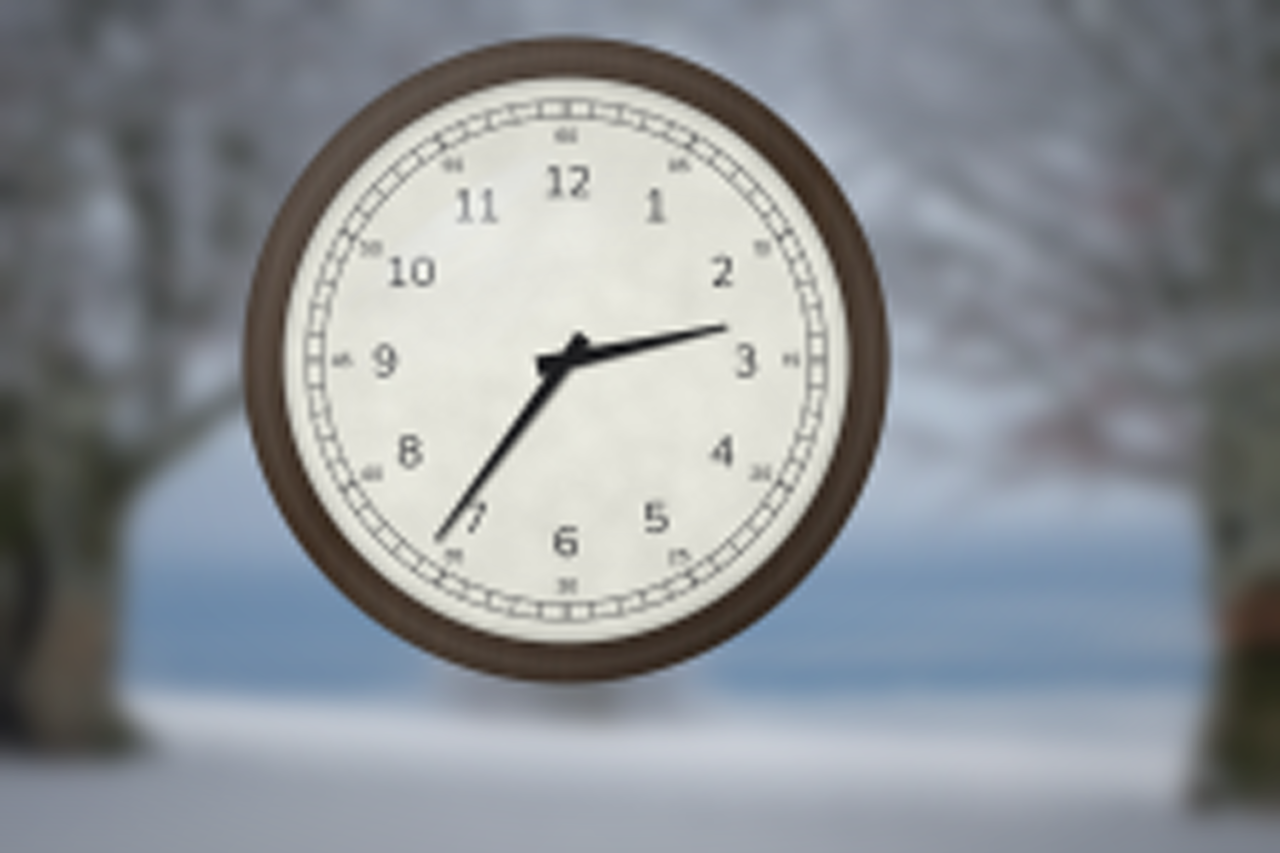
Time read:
h=2 m=36
